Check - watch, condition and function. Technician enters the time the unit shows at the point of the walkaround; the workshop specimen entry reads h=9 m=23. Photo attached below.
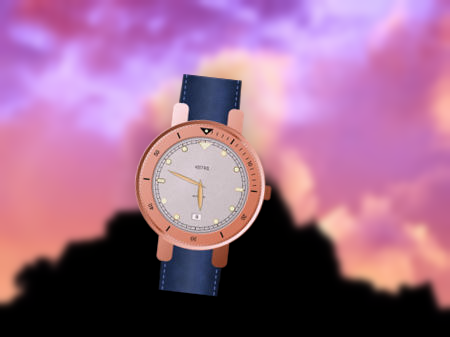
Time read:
h=5 m=48
